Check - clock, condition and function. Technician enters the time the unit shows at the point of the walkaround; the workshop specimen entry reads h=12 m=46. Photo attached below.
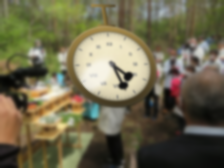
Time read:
h=4 m=27
